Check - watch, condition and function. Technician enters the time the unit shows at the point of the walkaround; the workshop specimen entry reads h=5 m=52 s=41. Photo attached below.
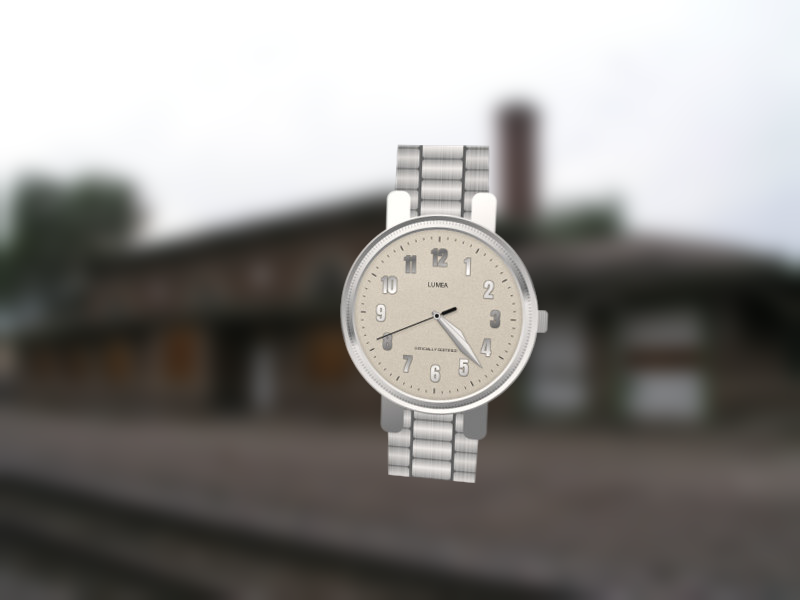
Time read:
h=4 m=22 s=41
